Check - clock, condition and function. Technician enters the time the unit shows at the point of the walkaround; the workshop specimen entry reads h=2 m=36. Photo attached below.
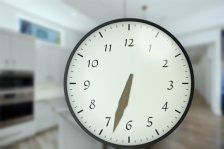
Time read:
h=6 m=33
